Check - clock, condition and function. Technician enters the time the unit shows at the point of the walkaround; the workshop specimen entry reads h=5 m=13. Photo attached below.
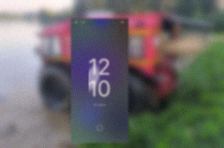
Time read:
h=12 m=10
